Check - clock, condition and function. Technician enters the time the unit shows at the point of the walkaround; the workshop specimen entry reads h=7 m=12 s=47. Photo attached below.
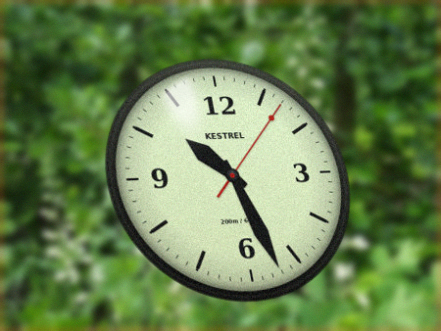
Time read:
h=10 m=27 s=7
